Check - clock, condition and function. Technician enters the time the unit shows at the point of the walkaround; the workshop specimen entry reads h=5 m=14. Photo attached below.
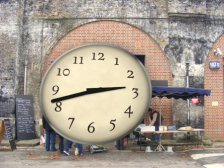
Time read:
h=2 m=42
